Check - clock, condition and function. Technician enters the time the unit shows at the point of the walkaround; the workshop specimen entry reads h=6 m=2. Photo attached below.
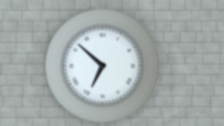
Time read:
h=6 m=52
